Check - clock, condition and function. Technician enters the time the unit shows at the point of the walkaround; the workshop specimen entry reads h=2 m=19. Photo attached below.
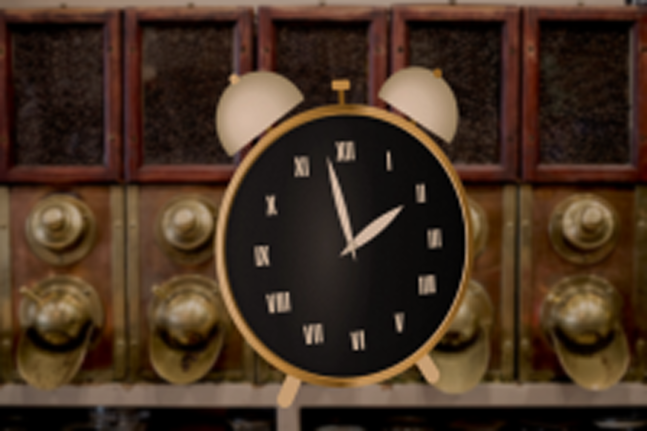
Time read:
h=1 m=58
